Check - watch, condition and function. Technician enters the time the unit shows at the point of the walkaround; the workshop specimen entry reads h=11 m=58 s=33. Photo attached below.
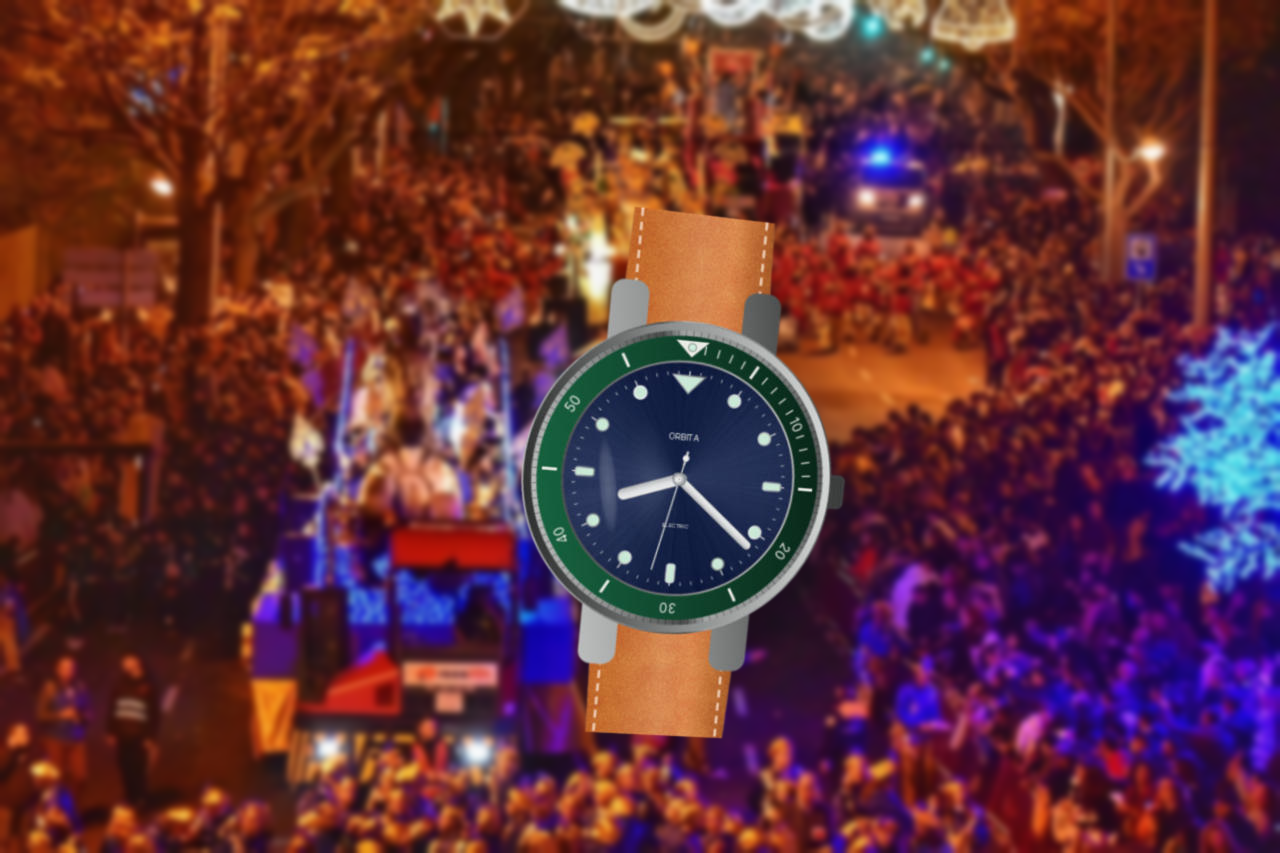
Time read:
h=8 m=21 s=32
